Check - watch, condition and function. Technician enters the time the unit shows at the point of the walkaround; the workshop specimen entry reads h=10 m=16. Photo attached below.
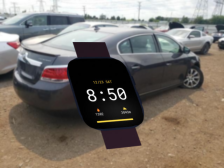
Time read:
h=8 m=50
